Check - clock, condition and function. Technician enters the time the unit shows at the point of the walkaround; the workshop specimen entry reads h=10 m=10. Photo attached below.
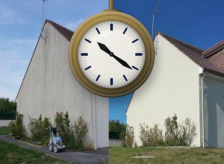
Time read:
h=10 m=21
